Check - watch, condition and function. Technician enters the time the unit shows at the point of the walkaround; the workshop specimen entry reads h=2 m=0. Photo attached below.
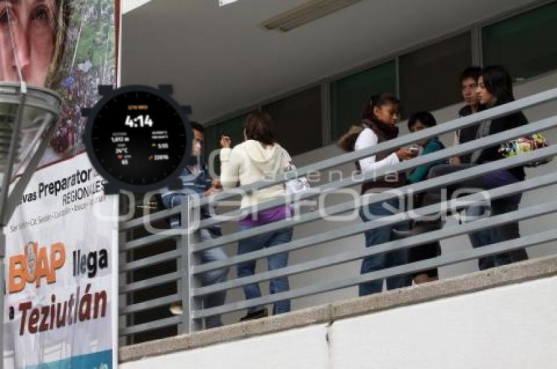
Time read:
h=4 m=14
